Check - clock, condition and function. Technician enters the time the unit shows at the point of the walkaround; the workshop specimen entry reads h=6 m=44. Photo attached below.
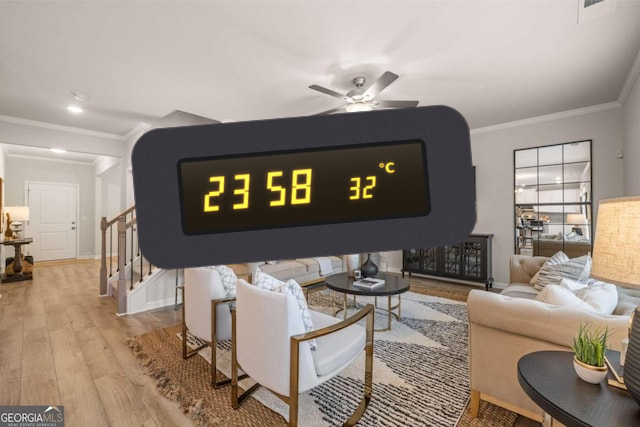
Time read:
h=23 m=58
